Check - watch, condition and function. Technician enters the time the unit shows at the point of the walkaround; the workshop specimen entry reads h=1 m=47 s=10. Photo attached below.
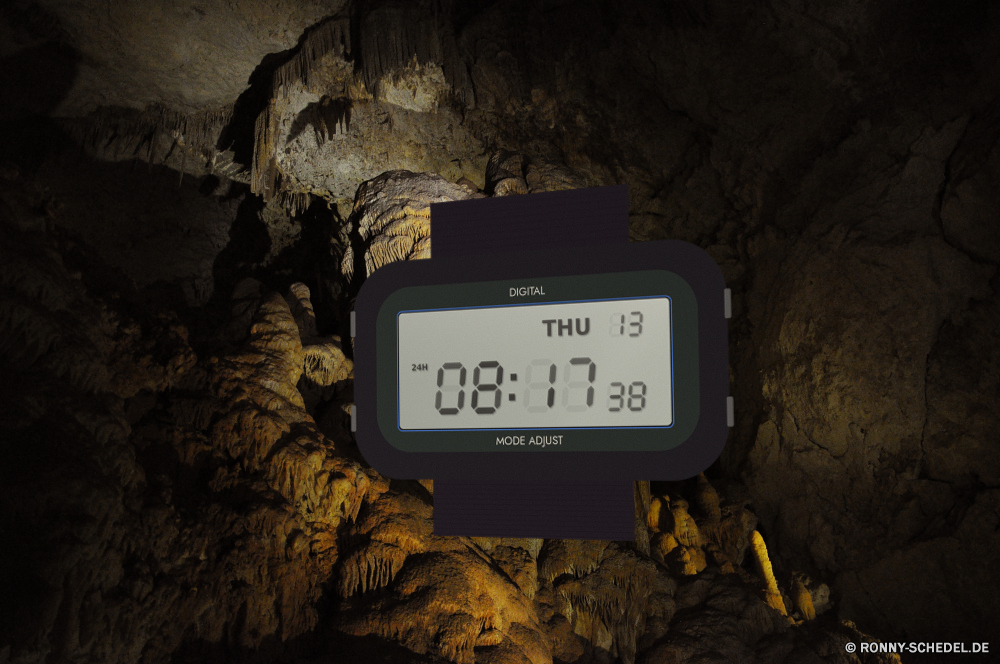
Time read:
h=8 m=17 s=38
